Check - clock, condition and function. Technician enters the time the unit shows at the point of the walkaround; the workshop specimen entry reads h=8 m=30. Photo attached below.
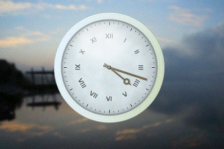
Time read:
h=4 m=18
